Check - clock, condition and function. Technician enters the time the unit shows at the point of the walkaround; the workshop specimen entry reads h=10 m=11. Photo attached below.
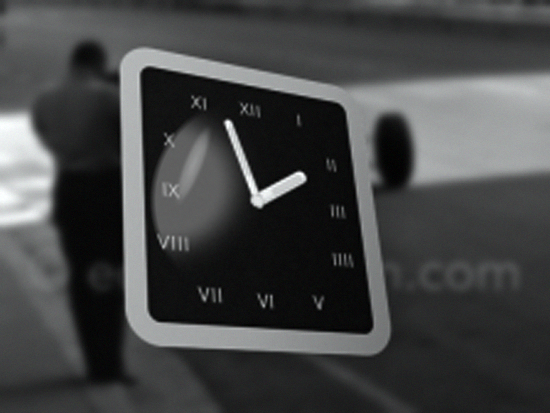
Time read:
h=1 m=57
